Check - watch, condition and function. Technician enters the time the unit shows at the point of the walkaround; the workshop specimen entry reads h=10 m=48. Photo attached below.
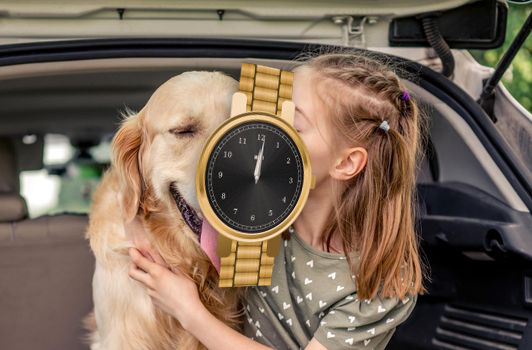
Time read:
h=12 m=1
